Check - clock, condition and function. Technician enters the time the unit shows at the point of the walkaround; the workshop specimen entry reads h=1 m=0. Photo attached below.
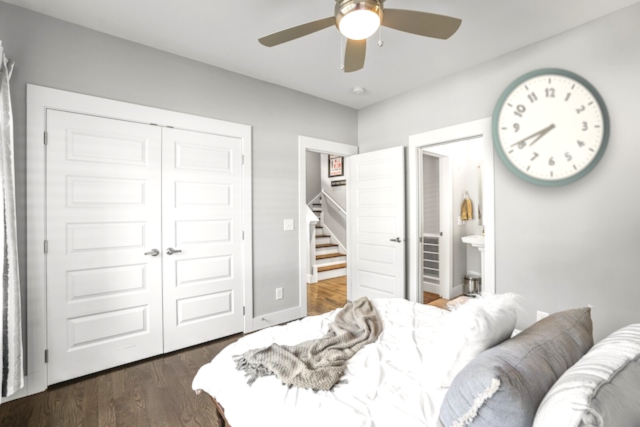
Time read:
h=7 m=41
